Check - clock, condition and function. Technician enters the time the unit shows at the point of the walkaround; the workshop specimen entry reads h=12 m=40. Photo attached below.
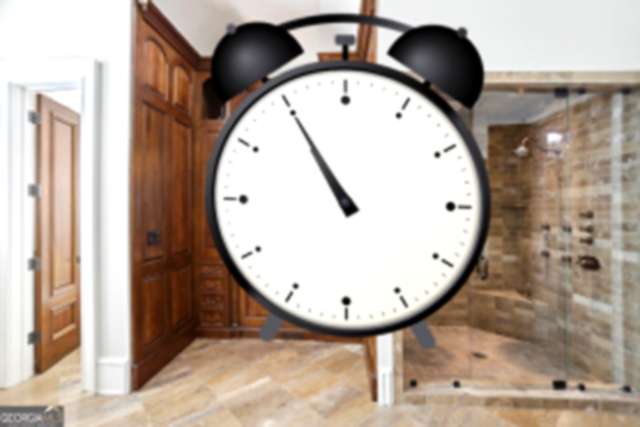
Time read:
h=10 m=55
